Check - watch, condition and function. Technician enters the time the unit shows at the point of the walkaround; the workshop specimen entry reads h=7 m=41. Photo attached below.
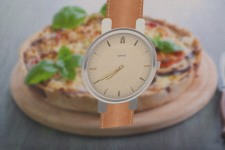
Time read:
h=7 m=40
